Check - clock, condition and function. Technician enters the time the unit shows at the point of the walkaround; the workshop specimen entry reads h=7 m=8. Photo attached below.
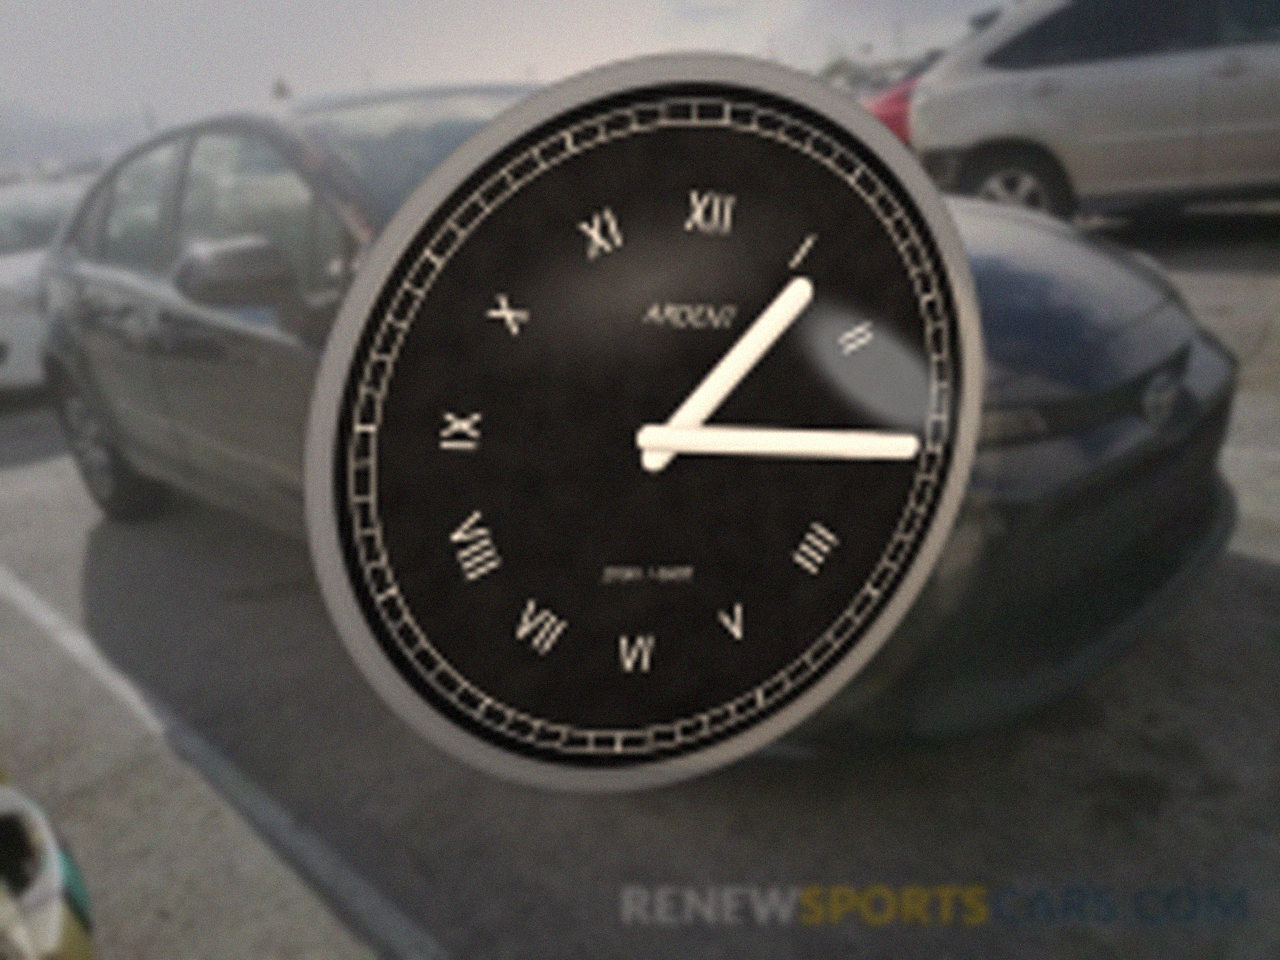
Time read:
h=1 m=15
